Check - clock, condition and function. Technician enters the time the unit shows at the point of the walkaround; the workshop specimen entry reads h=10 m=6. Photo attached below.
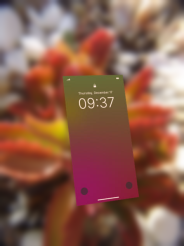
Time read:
h=9 m=37
